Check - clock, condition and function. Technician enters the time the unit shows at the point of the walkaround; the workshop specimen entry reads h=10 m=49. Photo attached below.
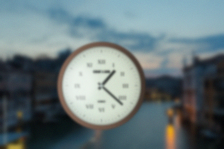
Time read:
h=1 m=22
